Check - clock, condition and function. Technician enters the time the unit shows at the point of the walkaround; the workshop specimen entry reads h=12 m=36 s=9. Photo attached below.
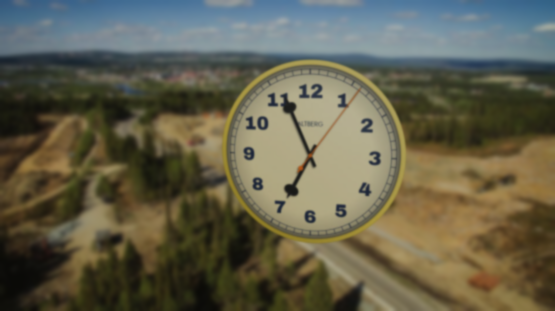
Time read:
h=6 m=56 s=6
